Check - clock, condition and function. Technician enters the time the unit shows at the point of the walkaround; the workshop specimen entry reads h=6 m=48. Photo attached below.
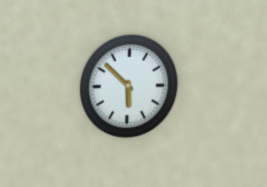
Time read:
h=5 m=52
